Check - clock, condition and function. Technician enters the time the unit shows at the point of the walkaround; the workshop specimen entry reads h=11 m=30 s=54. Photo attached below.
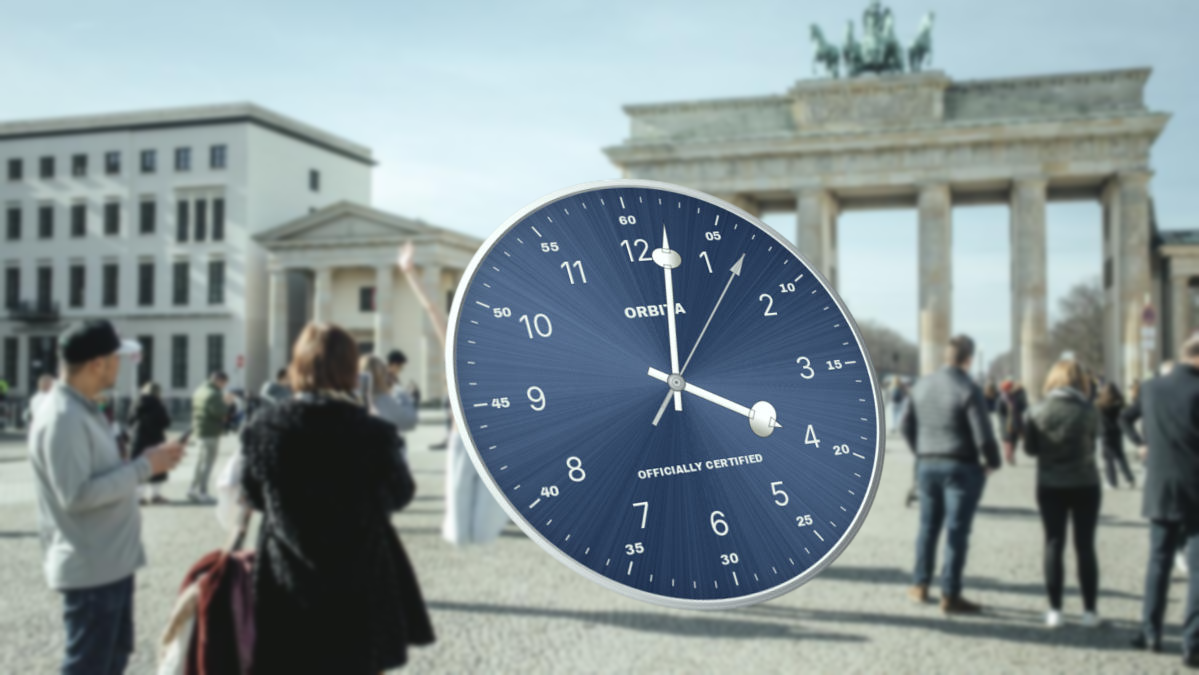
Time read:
h=4 m=2 s=7
